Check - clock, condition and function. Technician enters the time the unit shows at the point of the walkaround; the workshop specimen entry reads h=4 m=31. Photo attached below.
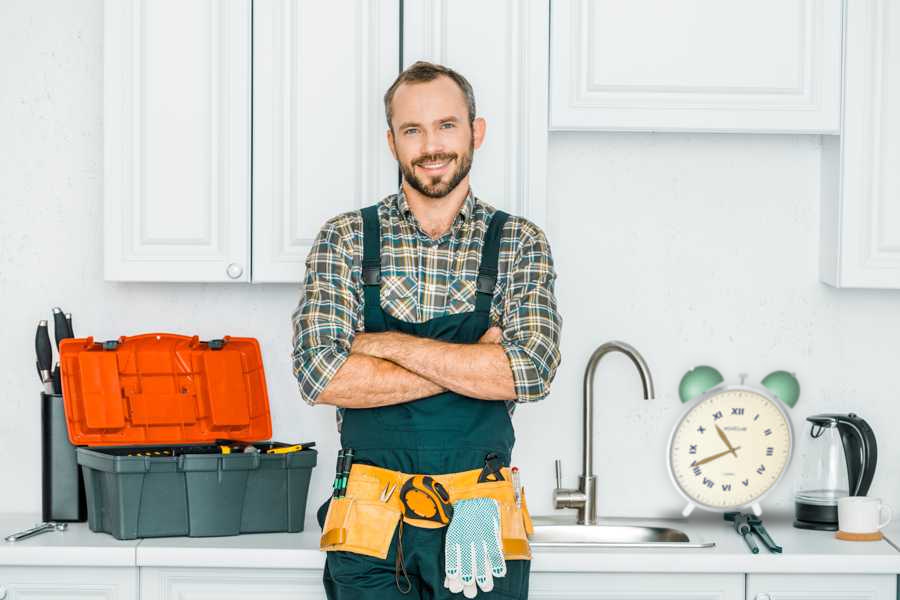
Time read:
h=10 m=41
